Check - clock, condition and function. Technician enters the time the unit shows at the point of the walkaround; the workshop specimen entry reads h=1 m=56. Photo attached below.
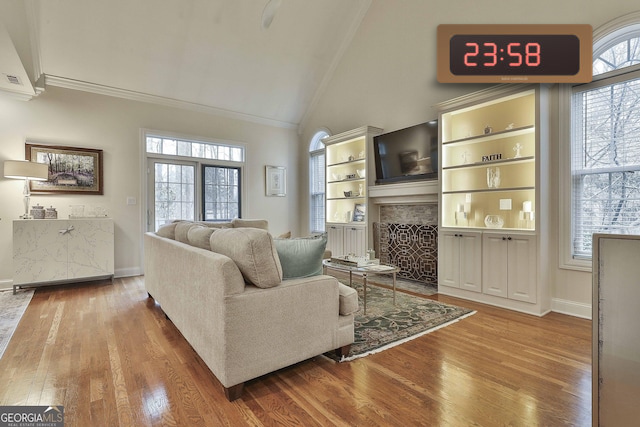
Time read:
h=23 m=58
